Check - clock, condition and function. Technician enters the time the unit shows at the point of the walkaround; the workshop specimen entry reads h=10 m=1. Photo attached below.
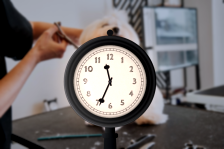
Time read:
h=11 m=34
